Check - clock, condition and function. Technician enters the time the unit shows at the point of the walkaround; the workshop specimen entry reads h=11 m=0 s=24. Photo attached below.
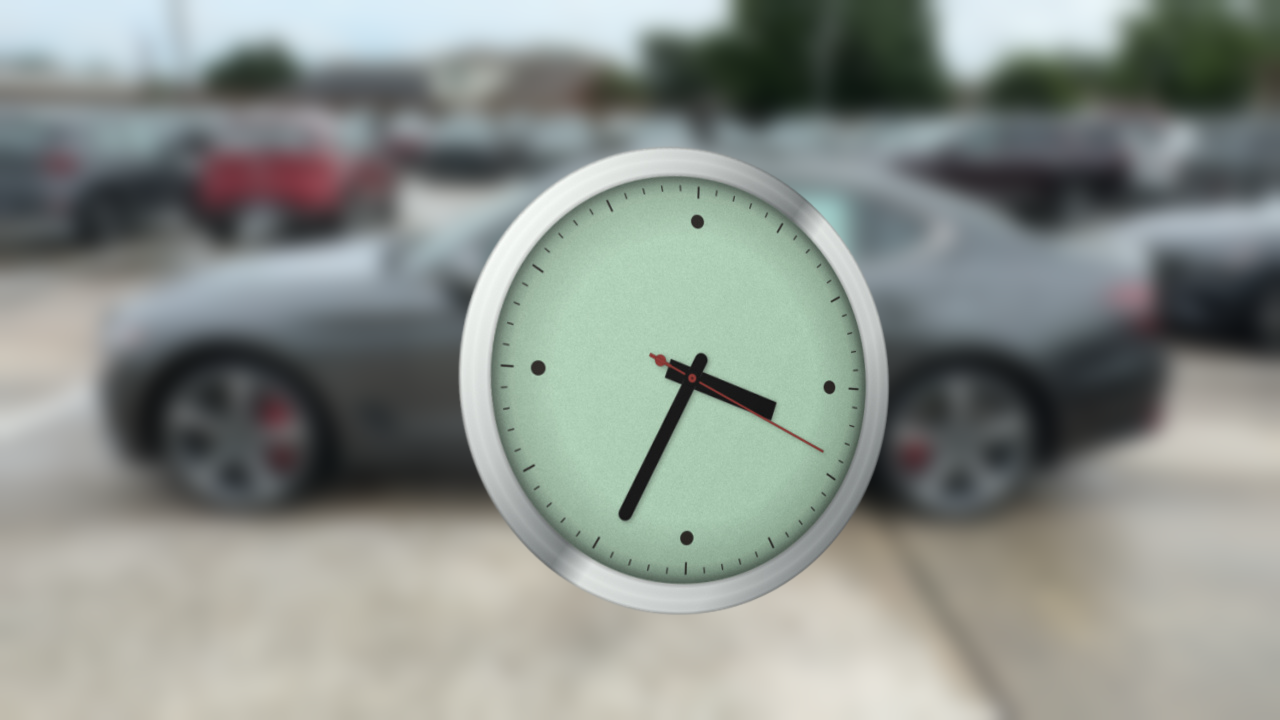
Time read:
h=3 m=34 s=19
